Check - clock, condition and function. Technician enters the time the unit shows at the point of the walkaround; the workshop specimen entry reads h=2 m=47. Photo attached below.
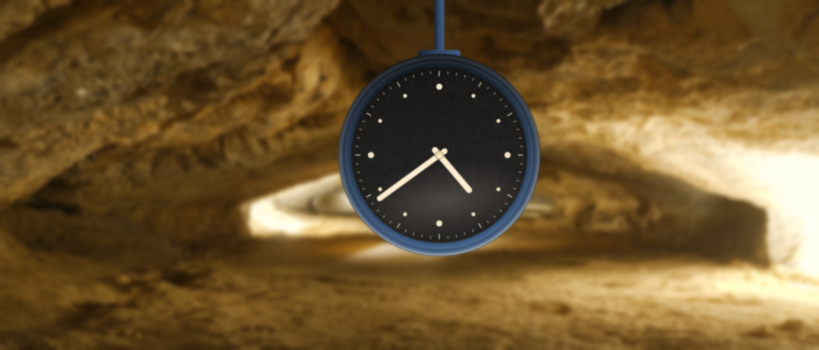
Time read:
h=4 m=39
